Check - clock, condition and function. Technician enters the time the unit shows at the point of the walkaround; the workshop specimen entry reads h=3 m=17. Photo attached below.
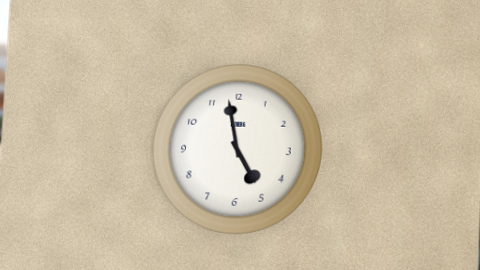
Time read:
h=4 m=58
